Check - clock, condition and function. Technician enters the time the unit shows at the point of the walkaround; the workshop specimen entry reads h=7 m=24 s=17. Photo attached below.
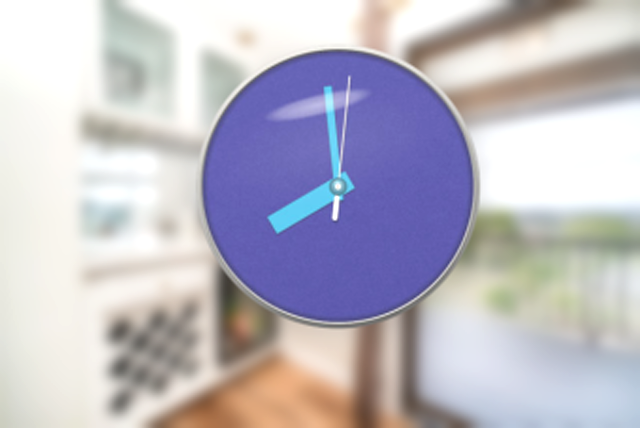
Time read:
h=7 m=59 s=1
